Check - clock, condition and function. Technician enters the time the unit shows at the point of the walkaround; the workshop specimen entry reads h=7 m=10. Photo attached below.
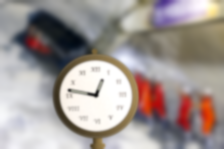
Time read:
h=12 m=47
